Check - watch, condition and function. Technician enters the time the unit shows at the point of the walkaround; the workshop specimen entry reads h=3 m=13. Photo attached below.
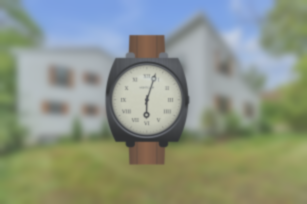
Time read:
h=6 m=3
